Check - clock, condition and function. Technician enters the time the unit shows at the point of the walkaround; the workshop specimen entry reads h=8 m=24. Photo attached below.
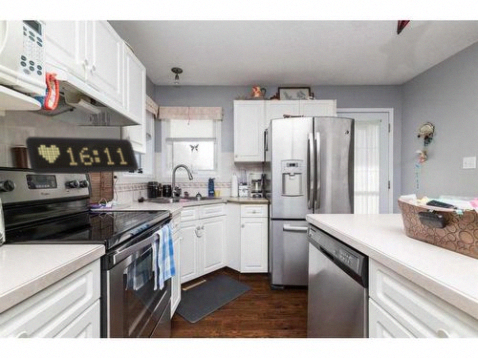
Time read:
h=16 m=11
